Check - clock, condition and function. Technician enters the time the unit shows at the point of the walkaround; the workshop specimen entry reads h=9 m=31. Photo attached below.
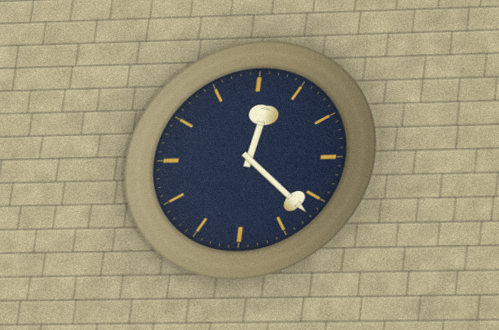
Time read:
h=12 m=22
